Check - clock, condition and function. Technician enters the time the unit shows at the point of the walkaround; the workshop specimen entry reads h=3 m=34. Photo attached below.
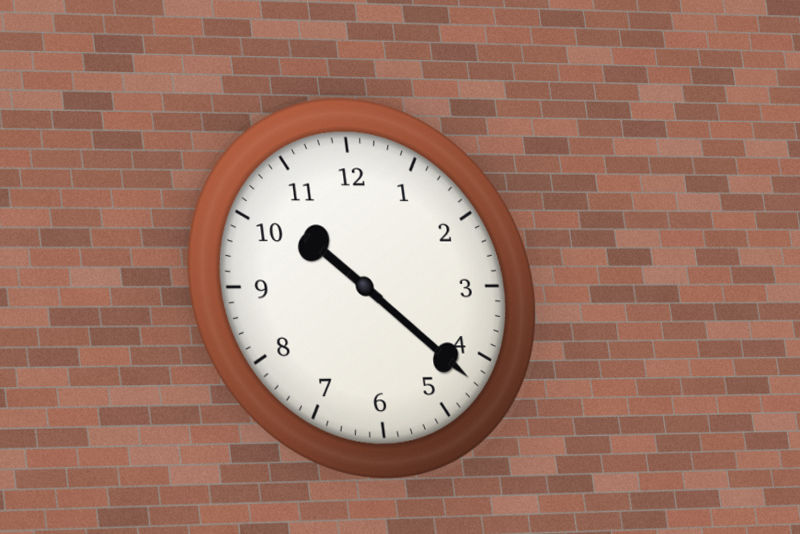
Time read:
h=10 m=22
